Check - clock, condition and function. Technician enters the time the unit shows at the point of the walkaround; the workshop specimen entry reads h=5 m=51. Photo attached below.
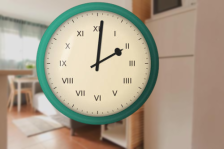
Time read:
h=2 m=1
